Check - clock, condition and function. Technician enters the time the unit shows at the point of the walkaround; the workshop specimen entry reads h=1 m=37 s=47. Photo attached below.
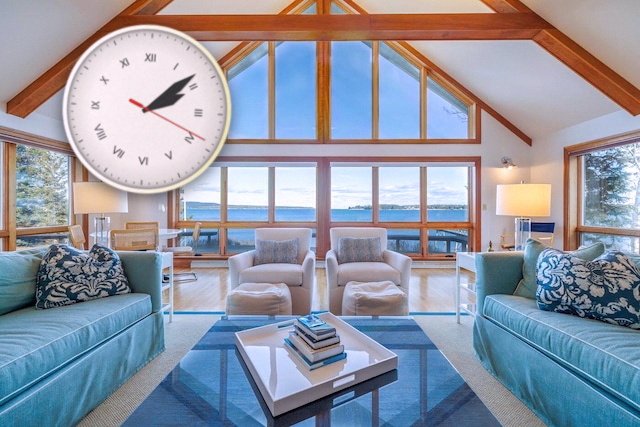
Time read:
h=2 m=8 s=19
